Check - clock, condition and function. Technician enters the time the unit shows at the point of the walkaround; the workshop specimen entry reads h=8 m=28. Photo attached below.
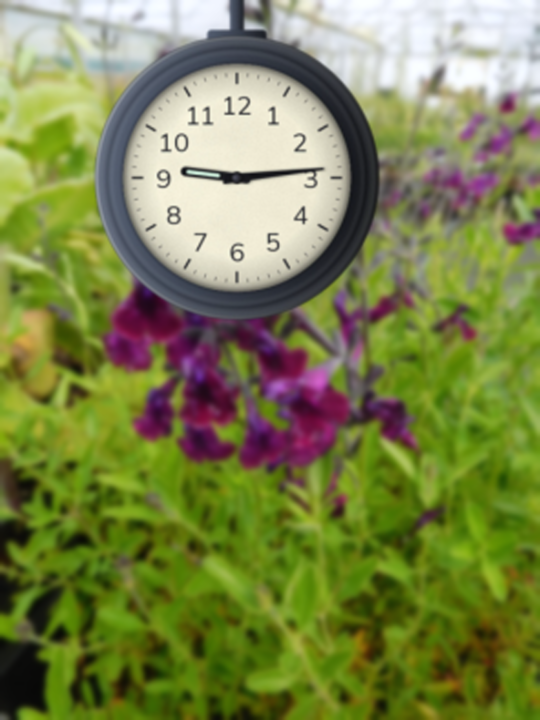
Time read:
h=9 m=14
